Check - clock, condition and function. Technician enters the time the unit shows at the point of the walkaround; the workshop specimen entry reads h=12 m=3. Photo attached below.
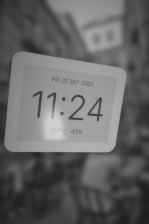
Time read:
h=11 m=24
